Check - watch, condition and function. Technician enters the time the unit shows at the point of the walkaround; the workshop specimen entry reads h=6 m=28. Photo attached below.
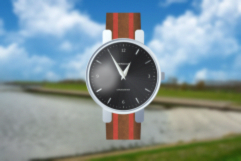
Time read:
h=12 m=55
